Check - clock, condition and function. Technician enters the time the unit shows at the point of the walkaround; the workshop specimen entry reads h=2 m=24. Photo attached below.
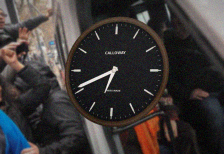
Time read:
h=6 m=41
